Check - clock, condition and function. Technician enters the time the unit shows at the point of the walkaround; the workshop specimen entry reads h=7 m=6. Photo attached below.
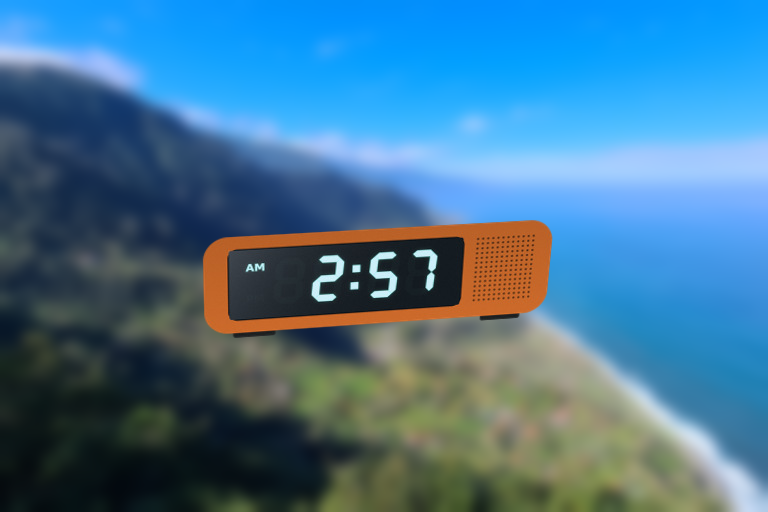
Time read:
h=2 m=57
